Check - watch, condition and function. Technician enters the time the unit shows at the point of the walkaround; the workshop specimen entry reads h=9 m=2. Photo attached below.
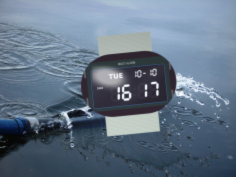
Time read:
h=16 m=17
